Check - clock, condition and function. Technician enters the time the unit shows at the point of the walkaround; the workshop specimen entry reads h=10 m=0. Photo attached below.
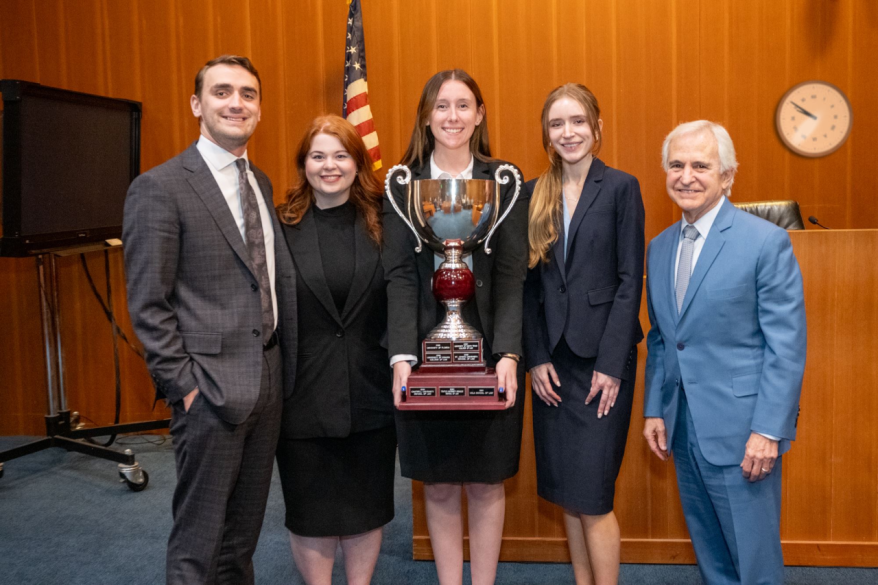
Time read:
h=9 m=51
